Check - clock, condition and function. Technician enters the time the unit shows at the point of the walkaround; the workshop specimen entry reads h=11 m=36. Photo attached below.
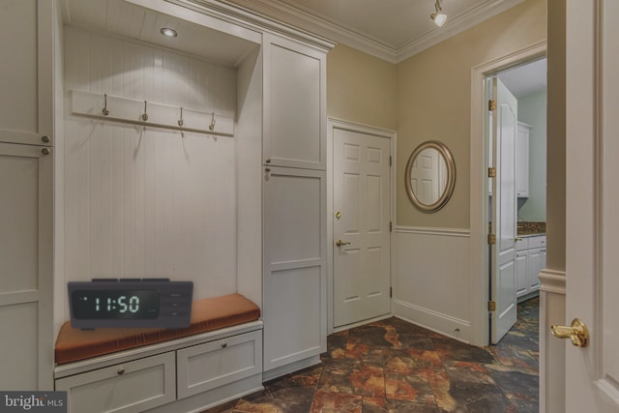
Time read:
h=11 m=50
